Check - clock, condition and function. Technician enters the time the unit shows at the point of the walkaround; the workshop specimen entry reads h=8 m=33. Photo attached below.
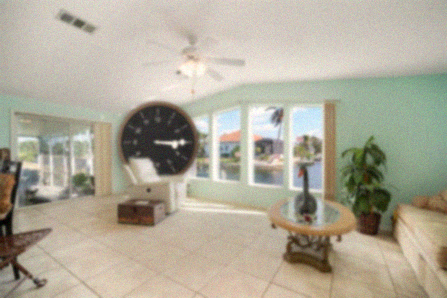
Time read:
h=3 m=15
